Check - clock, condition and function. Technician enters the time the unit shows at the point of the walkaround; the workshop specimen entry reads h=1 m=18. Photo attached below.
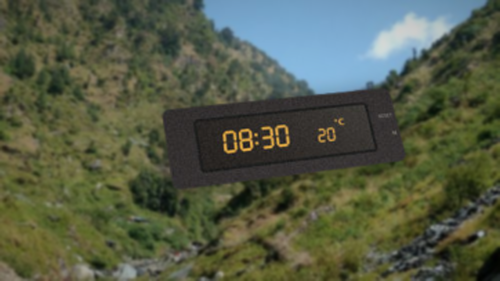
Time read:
h=8 m=30
